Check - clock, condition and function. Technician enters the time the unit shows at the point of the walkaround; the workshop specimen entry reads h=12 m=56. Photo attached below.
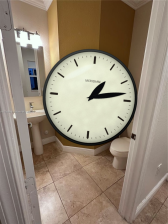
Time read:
h=1 m=13
